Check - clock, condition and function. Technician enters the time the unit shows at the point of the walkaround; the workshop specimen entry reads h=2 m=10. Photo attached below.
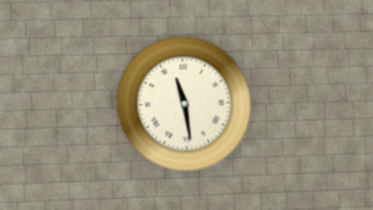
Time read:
h=11 m=29
